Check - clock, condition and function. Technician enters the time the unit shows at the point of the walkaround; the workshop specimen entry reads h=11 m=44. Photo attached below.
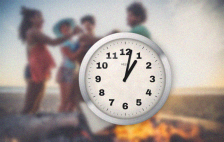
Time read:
h=1 m=2
